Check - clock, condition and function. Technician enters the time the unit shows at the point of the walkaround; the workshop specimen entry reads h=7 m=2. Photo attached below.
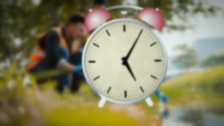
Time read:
h=5 m=5
